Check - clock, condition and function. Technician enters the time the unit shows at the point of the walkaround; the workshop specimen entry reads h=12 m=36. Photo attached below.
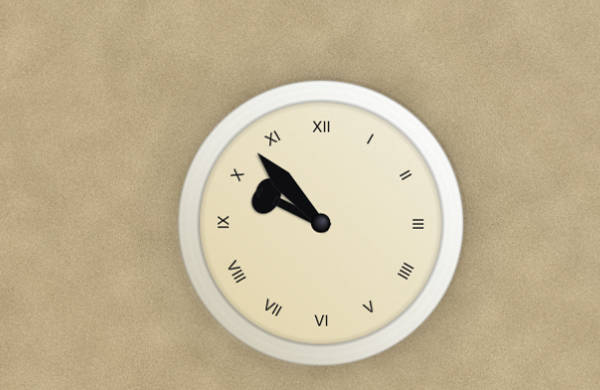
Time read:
h=9 m=53
